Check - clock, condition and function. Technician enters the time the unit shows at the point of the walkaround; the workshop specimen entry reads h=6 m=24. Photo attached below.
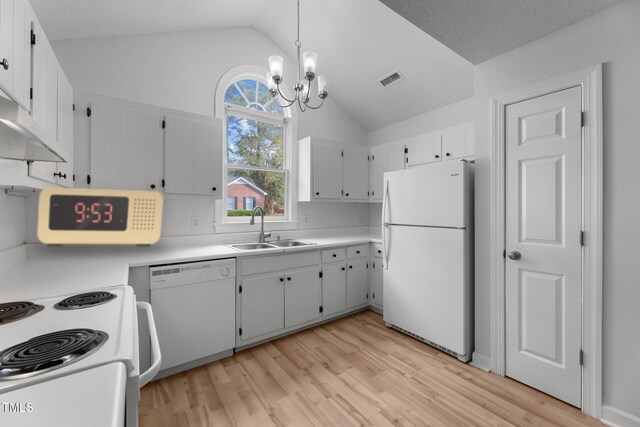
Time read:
h=9 m=53
